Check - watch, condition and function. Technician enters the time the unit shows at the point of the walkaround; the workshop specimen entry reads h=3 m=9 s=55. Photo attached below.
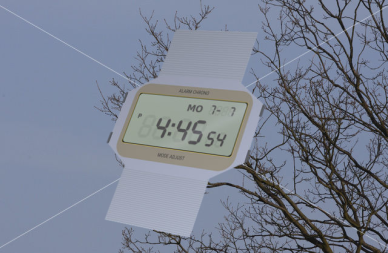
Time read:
h=4 m=45 s=54
